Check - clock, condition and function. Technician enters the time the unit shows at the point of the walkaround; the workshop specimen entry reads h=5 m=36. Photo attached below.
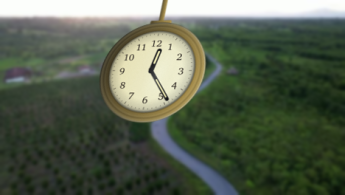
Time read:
h=12 m=24
